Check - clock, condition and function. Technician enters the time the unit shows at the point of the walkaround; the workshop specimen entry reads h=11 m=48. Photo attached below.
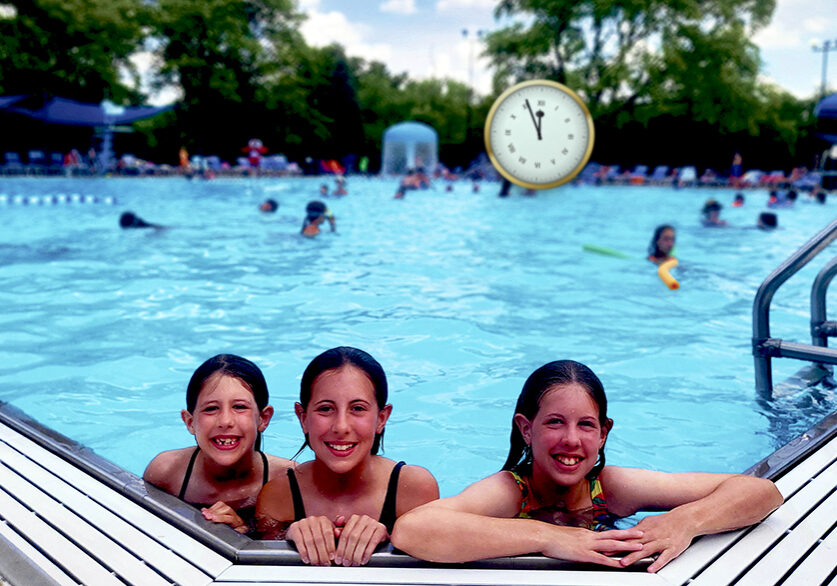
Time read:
h=11 m=56
